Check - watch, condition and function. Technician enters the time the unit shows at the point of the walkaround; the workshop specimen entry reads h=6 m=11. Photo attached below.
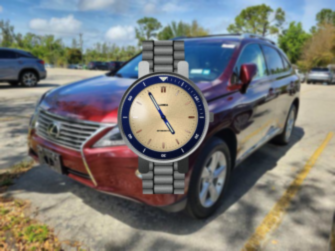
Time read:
h=4 m=55
